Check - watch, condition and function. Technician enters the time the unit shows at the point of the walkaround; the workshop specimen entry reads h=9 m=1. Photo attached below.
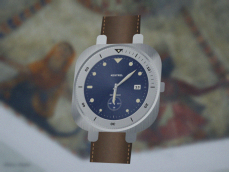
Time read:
h=6 m=8
